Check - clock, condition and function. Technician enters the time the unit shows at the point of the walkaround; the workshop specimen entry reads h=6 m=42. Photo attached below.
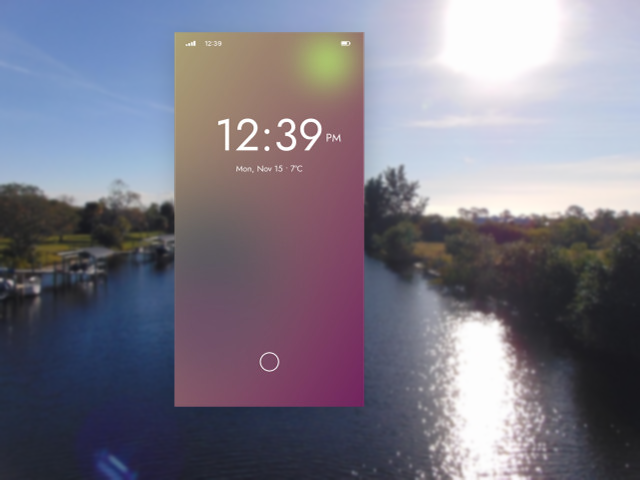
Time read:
h=12 m=39
